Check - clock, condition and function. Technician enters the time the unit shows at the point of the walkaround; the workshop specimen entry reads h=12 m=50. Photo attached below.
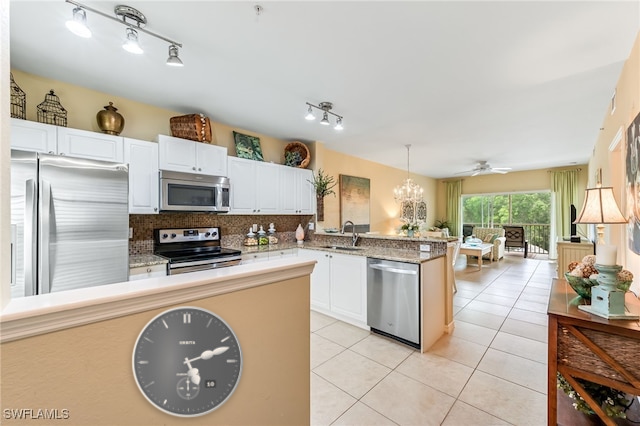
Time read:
h=5 m=12
